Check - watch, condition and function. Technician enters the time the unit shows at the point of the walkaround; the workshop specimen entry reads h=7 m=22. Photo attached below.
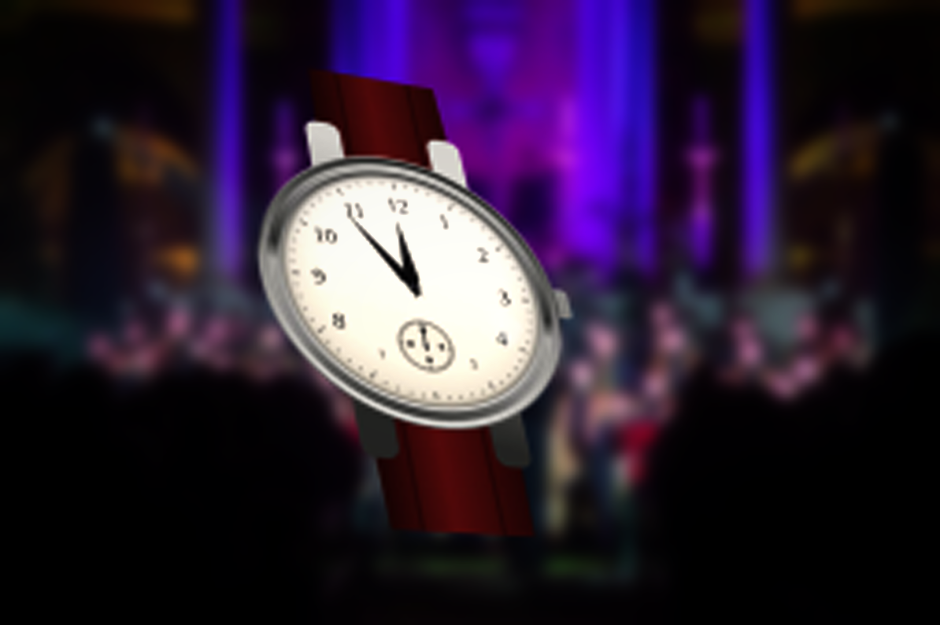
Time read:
h=11 m=54
